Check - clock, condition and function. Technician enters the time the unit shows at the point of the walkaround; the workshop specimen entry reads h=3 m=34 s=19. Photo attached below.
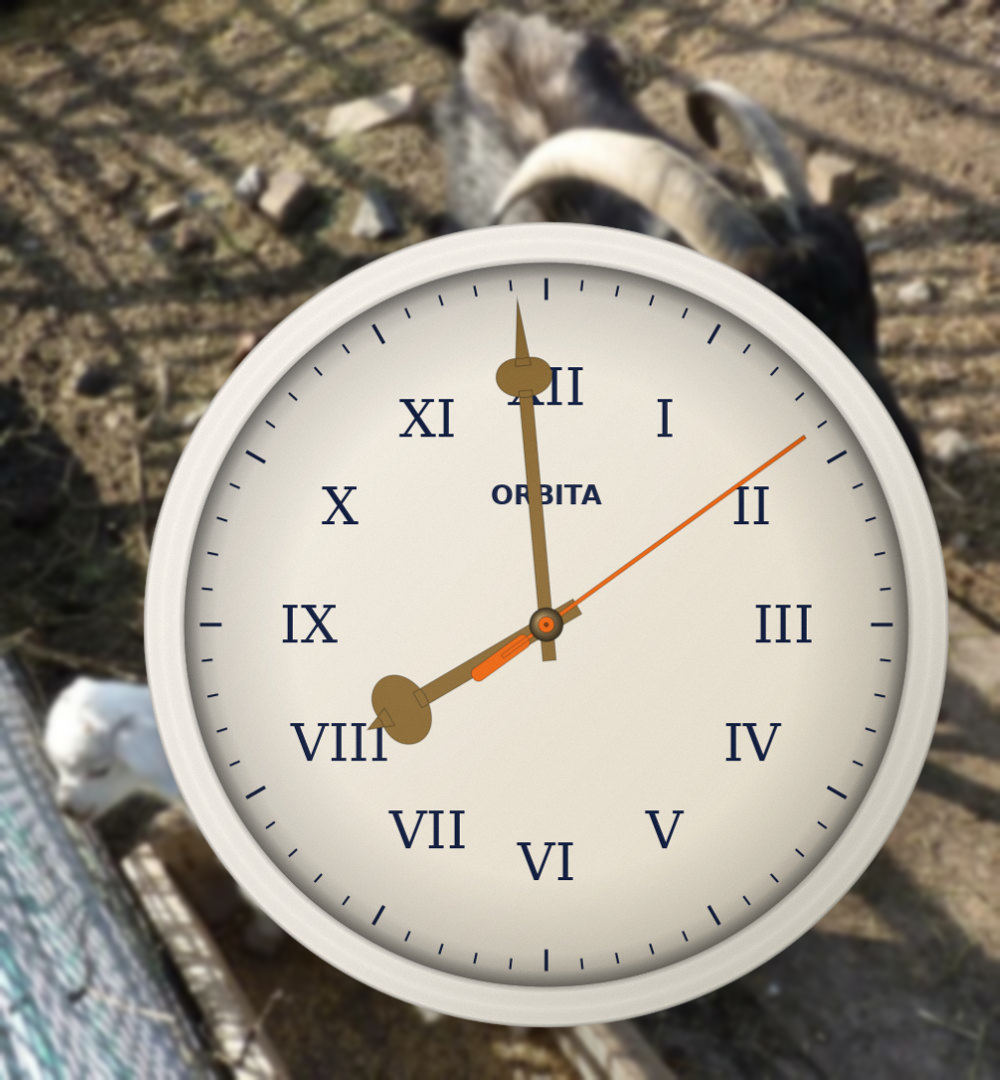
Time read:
h=7 m=59 s=9
